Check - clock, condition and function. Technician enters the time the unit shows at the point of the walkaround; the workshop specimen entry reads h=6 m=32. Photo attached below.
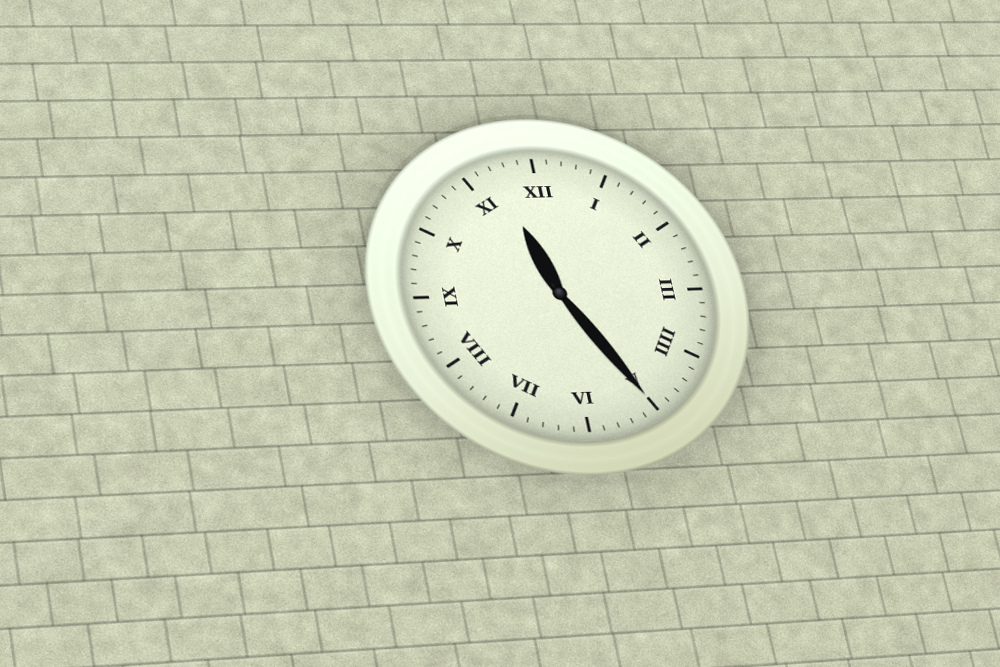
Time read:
h=11 m=25
